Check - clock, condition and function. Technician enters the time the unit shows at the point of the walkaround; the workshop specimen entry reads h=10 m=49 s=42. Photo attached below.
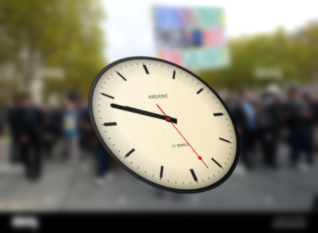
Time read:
h=9 m=48 s=27
